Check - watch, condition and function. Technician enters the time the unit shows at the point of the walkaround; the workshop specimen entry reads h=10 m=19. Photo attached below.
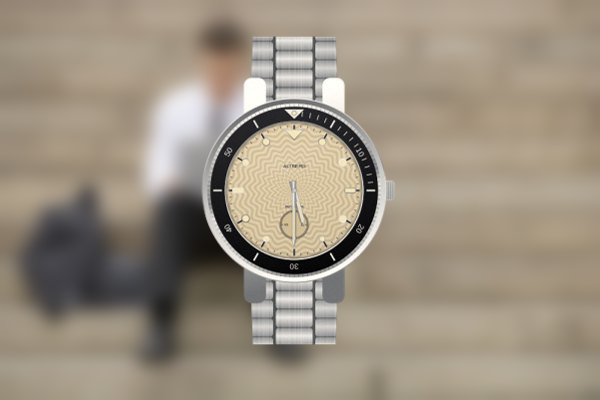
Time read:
h=5 m=30
